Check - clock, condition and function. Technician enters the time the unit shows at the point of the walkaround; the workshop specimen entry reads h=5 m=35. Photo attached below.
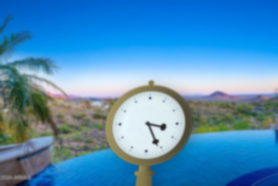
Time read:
h=3 m=26
